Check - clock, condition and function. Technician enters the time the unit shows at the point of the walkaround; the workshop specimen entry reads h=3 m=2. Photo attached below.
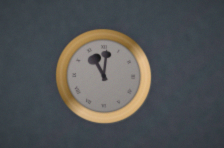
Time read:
h=11 m=1
